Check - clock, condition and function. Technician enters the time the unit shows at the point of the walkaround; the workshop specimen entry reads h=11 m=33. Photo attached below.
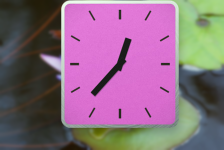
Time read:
h=12 m=37
